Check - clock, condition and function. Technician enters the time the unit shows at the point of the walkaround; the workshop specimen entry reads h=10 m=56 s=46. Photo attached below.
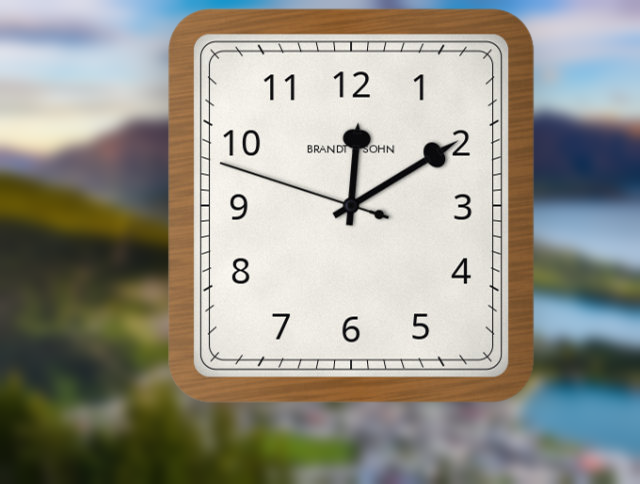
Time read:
h=12 m=9 s=48
